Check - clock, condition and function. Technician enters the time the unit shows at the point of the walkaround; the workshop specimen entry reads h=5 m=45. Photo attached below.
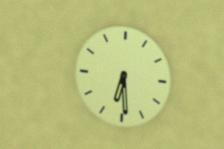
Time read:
h=6 m=29
